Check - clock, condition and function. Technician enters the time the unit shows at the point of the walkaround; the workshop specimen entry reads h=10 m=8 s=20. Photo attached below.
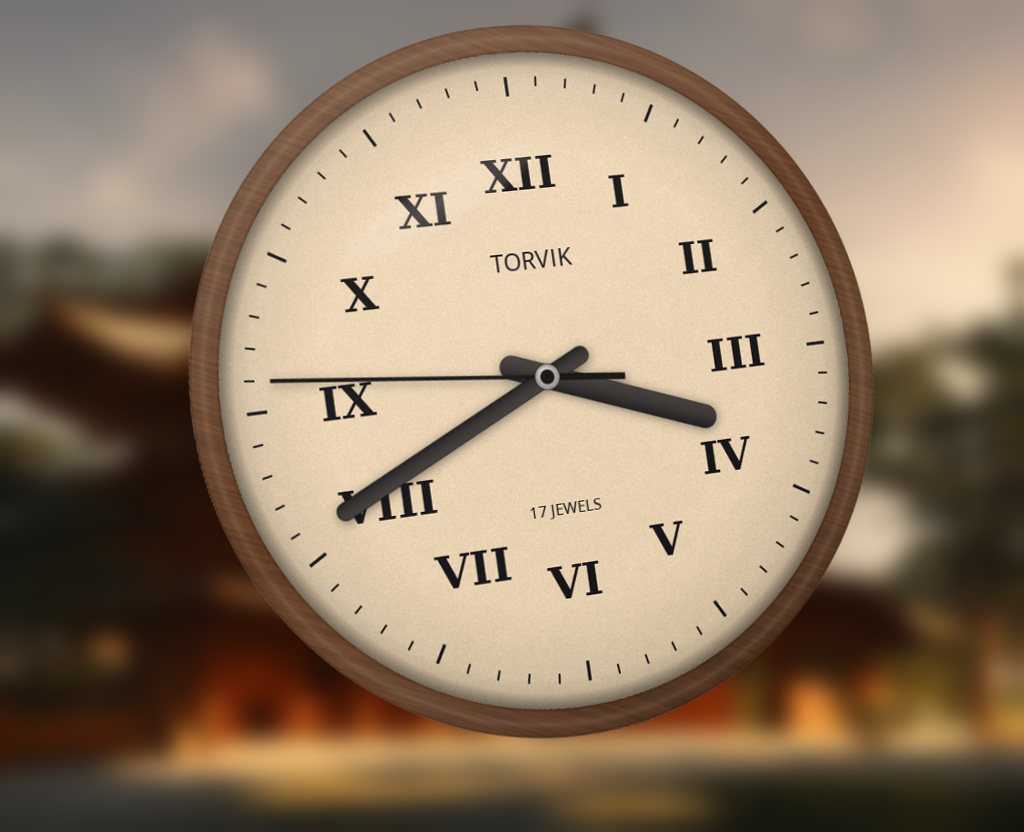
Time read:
h=3 m=40 s=46
